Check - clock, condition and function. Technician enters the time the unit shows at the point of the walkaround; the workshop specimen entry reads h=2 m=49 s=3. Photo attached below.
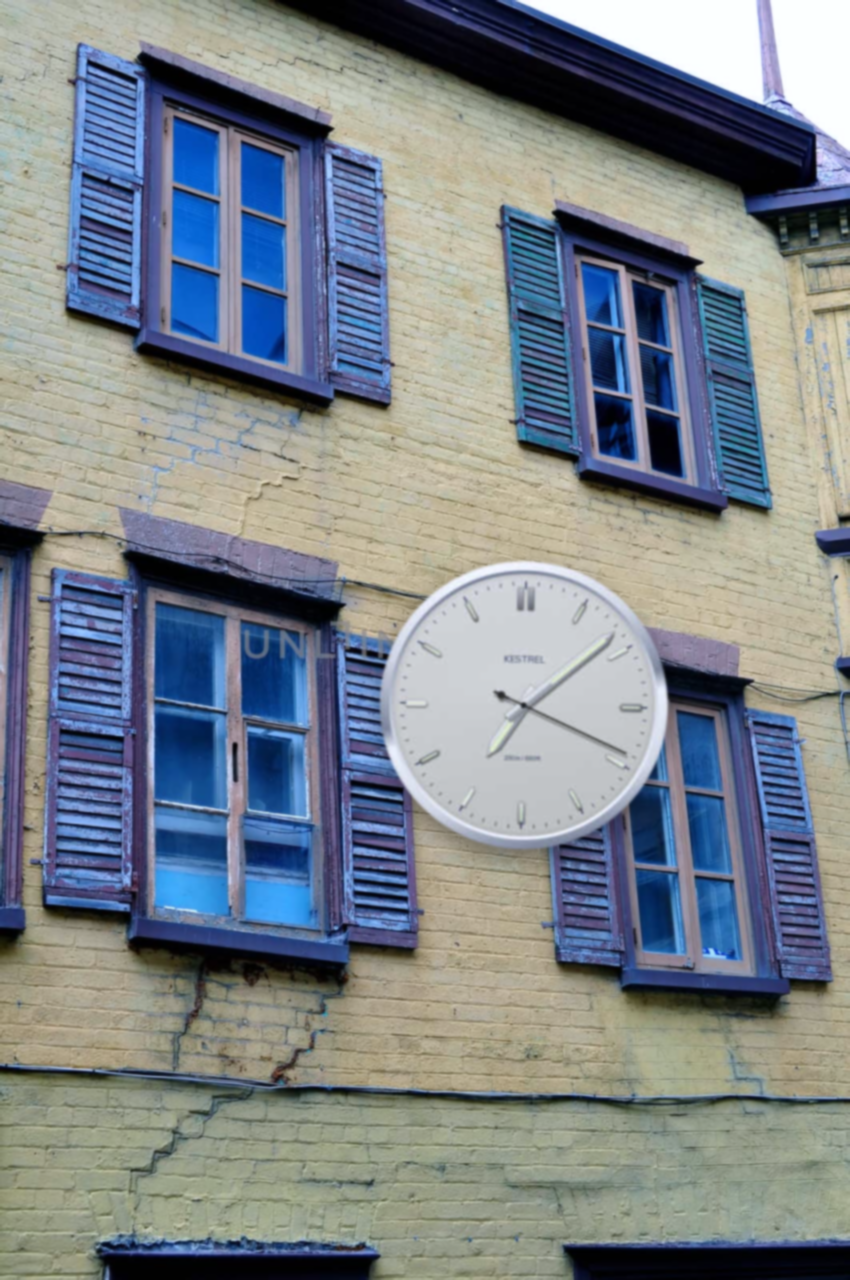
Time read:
h=7 m=8 s=19
